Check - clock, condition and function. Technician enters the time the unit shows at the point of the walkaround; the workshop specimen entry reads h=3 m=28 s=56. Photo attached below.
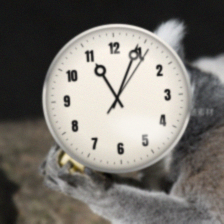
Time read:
h=11 m=4 s=6
